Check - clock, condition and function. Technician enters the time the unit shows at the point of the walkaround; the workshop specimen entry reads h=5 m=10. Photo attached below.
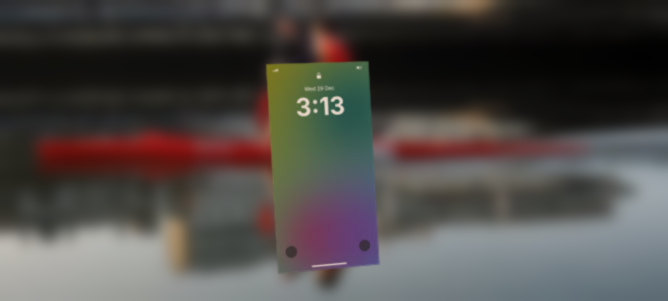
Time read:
h=3 m=13
